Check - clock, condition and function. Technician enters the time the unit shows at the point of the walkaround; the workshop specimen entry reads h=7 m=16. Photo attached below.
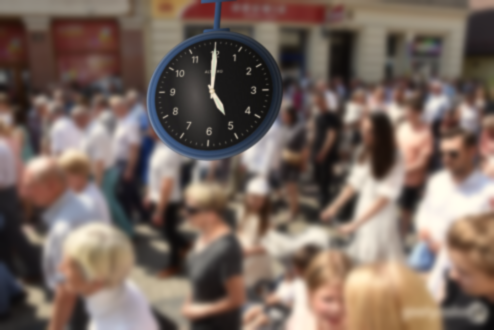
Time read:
h=5 m=0
